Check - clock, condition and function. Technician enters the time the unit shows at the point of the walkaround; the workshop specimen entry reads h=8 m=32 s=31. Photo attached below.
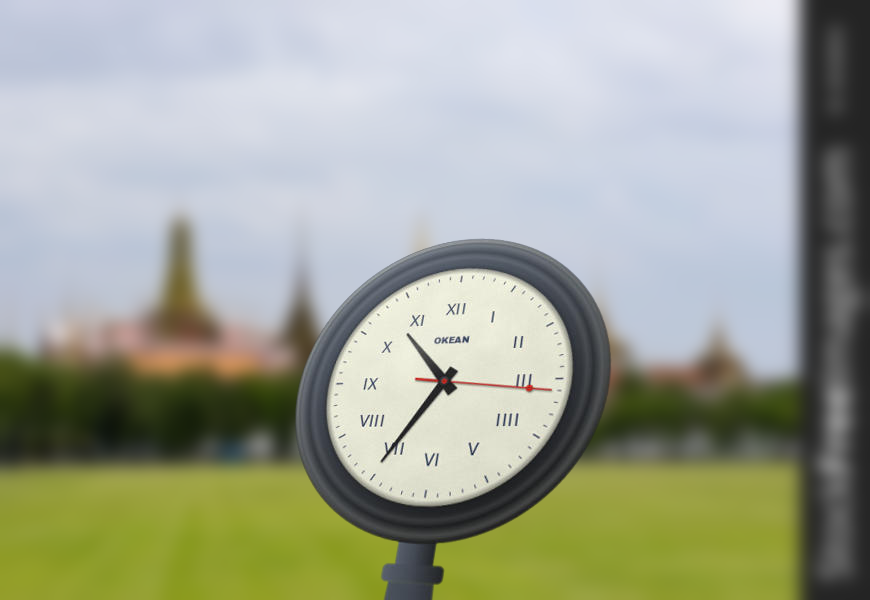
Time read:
h=10 m=35 s=16
